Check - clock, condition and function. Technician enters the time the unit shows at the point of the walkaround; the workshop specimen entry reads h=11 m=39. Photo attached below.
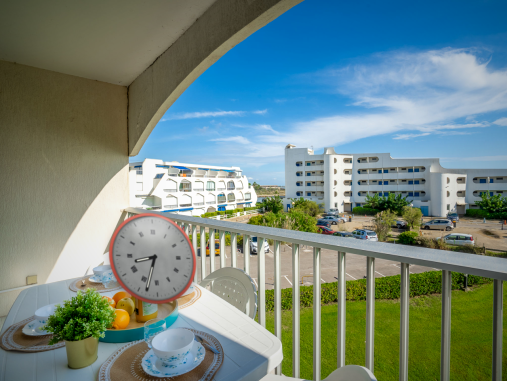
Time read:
h=8 m=33
